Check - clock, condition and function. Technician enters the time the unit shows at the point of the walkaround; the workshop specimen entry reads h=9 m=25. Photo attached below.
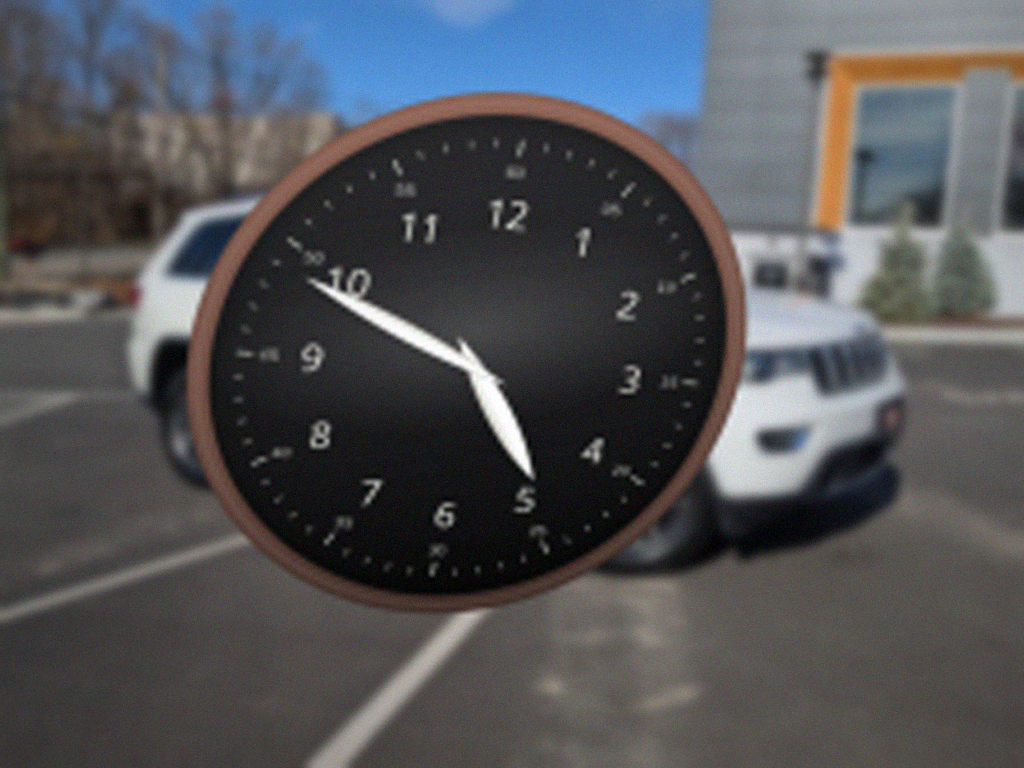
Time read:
h=4 m=49
